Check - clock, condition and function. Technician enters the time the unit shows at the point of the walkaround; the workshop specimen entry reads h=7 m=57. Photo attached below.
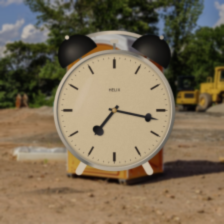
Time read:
h=7 m=17
